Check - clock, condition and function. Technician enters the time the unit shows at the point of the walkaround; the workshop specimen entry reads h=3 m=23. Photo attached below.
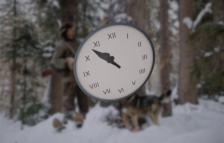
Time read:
h=10 m=53
